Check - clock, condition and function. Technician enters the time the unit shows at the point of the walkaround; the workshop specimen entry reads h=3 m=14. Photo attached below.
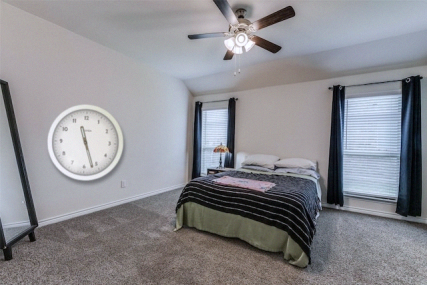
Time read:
h=11 m=27
